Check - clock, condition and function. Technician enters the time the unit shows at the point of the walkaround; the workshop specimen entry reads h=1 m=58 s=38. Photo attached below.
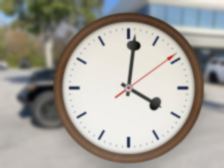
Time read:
h=4 m=1 s=9
